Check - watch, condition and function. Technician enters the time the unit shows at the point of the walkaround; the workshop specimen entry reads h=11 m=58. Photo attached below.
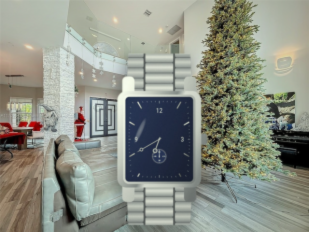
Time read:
h=6 m=40
